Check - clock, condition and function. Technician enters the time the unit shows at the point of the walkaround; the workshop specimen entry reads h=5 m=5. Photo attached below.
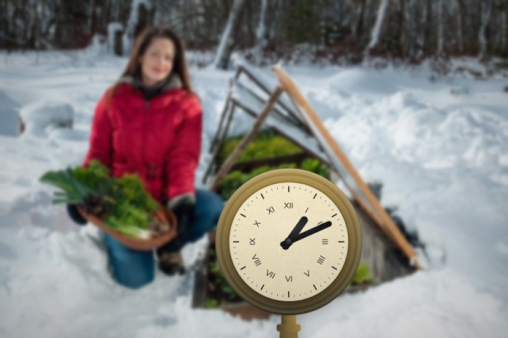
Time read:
h=1 m=11
